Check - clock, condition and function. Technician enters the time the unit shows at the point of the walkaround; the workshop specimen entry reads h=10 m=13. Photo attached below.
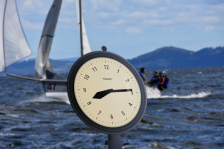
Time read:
h=8 m=14
